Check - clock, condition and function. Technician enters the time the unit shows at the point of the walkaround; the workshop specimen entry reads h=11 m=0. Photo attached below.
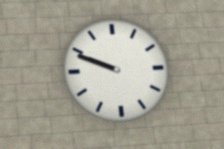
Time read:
h=9 m=49
